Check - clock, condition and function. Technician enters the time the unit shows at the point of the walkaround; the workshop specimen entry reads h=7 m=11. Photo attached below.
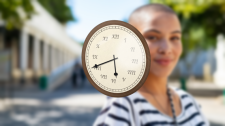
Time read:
h=5 m=41
